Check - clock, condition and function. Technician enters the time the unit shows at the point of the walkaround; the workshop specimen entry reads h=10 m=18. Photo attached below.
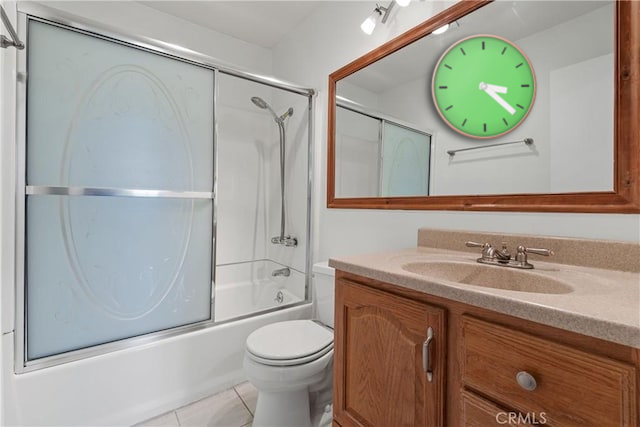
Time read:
h=3 m=22
